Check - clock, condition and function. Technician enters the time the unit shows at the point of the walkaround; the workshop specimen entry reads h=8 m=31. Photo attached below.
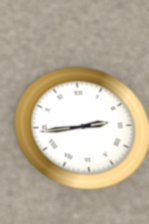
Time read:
h=2 m=44
